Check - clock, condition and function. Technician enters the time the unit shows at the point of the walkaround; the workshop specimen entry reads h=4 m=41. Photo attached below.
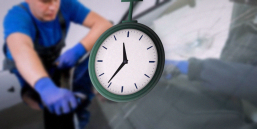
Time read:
h=11 m=36
